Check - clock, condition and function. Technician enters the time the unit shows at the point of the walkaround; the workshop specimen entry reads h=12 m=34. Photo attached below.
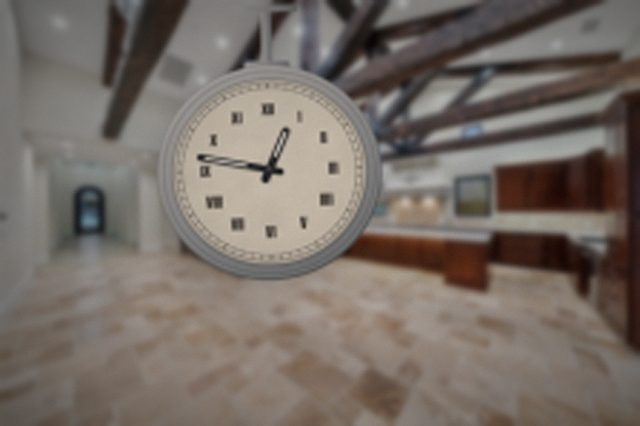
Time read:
h=12 m=47
